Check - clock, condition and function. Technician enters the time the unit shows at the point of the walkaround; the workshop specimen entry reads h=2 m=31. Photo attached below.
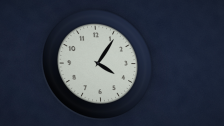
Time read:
h=4 m=6
